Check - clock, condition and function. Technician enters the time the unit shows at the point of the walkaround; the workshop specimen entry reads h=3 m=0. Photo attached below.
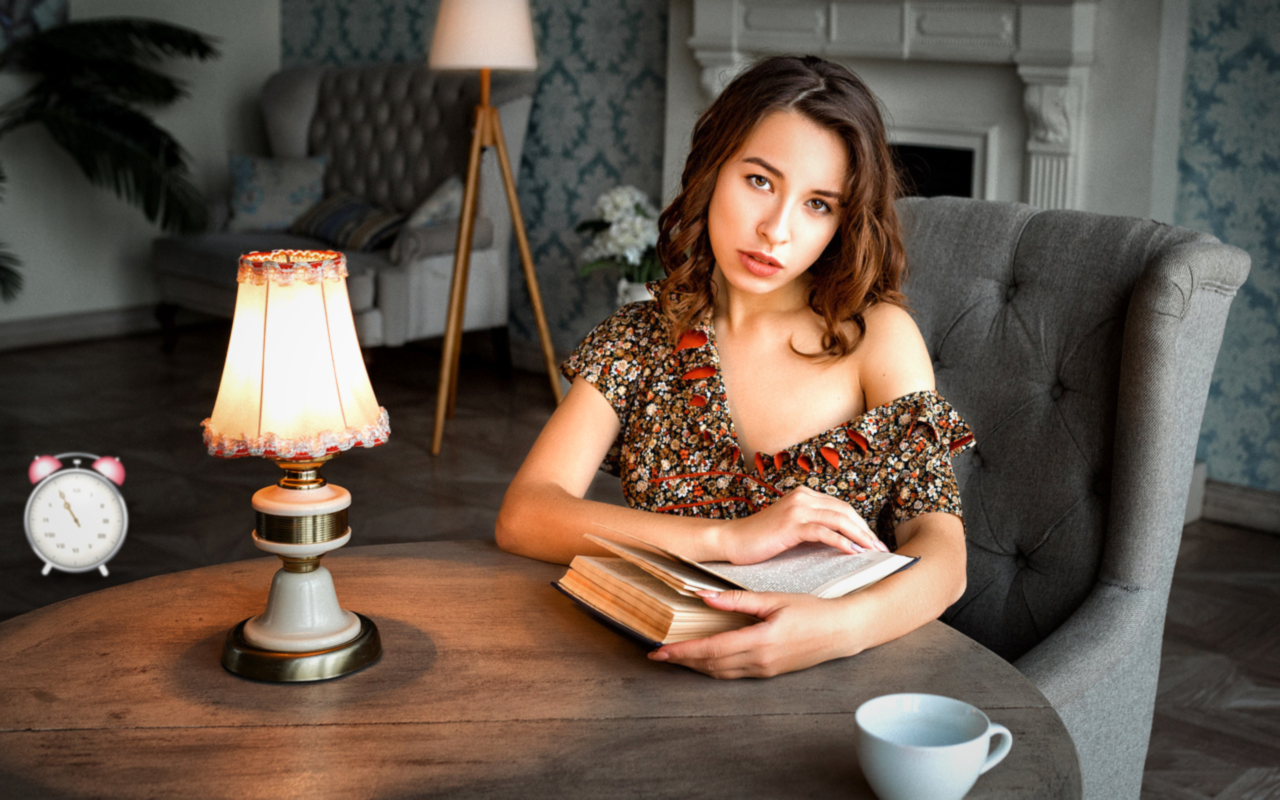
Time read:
h=10 m=55
